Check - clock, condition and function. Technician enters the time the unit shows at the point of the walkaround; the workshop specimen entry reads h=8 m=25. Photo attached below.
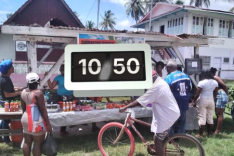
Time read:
h=10 m=50
